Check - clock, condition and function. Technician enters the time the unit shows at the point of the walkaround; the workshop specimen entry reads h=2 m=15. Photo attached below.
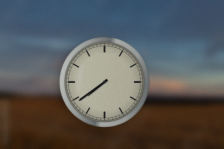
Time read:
h=7 m=39
